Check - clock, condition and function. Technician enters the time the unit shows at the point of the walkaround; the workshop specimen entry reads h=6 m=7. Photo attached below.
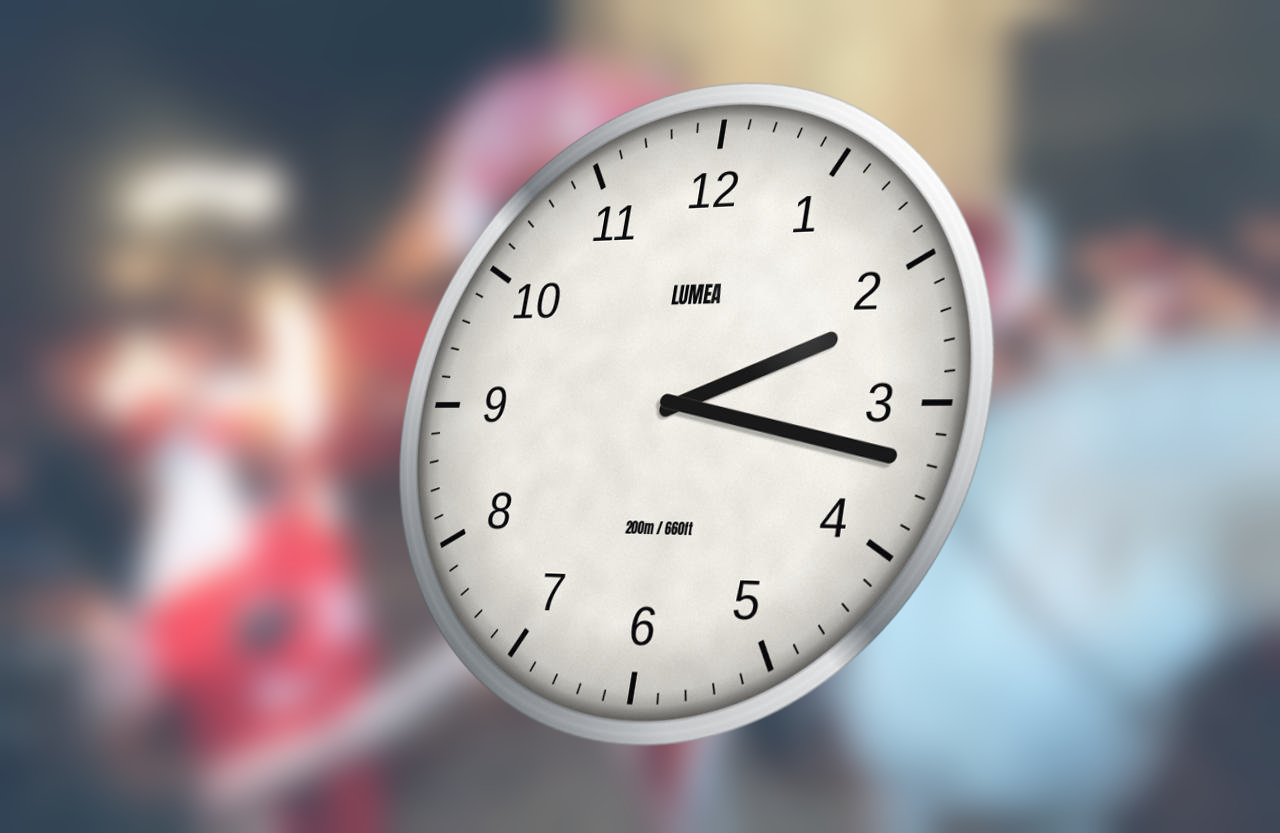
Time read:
h=2 m=17
